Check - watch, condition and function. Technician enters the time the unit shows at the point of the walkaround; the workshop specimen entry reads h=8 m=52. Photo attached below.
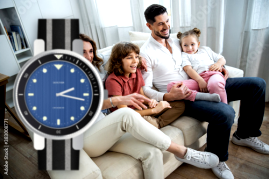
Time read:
h=2 m=17
